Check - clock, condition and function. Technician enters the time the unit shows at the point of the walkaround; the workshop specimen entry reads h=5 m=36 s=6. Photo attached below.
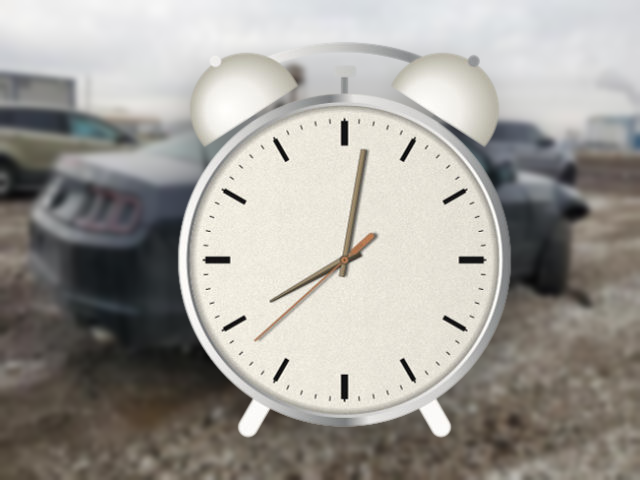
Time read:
h=8 m=1 s=38
